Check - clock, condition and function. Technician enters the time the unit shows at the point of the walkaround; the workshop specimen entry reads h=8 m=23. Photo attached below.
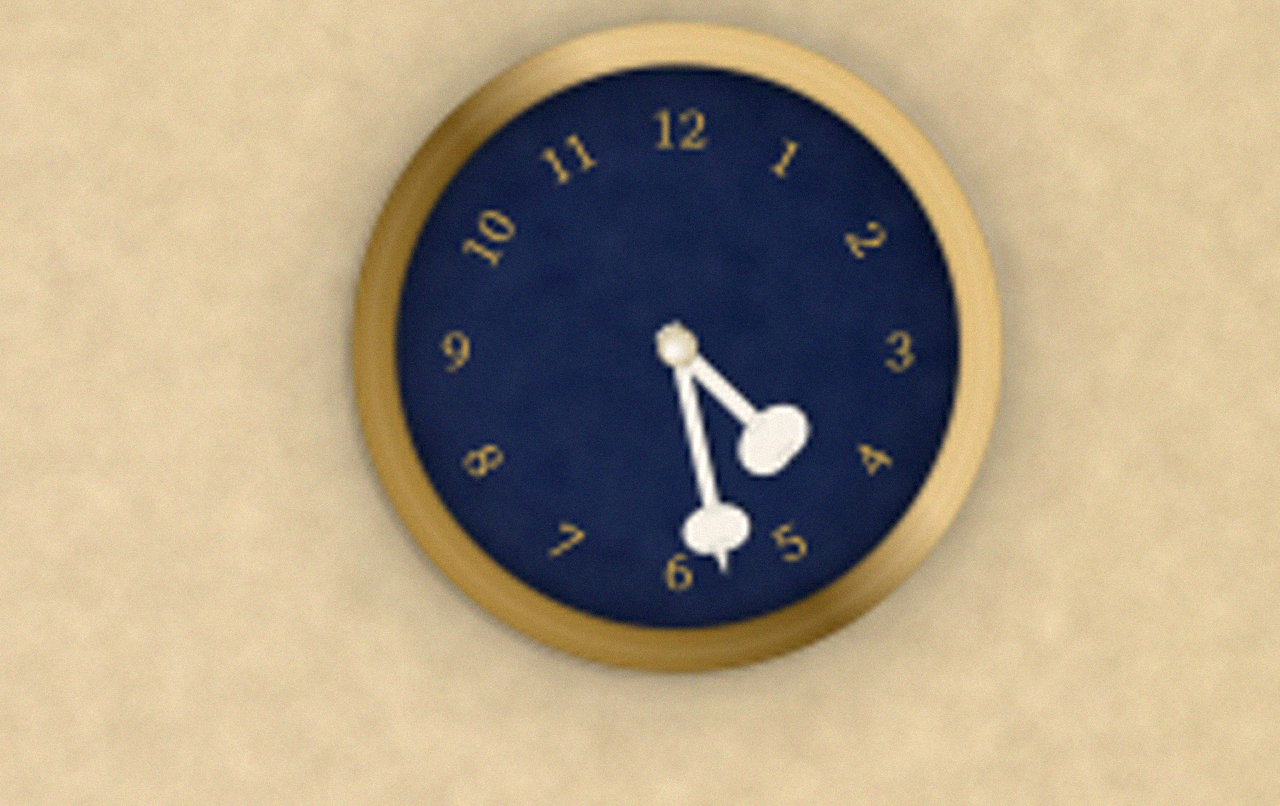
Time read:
h=4 m=28
